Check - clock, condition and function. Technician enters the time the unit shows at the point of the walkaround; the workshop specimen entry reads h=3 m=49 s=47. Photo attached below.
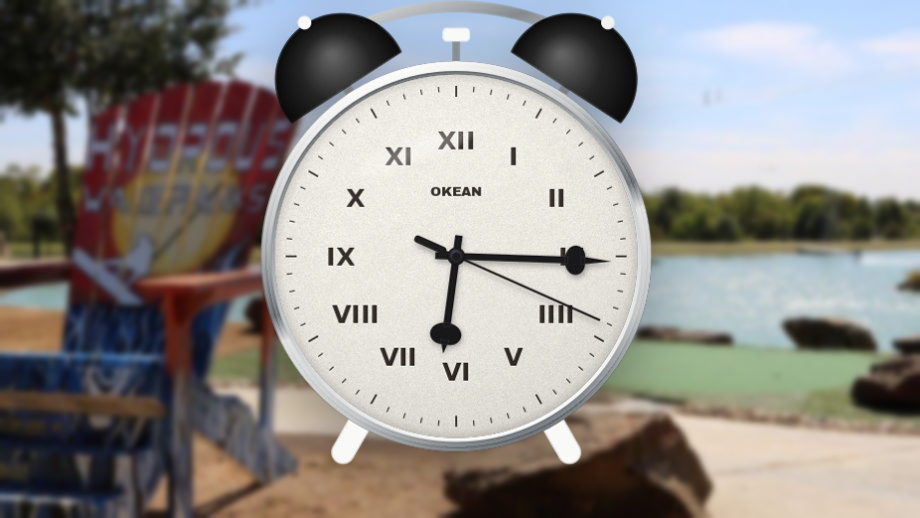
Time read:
h=6 m=15 s=19
